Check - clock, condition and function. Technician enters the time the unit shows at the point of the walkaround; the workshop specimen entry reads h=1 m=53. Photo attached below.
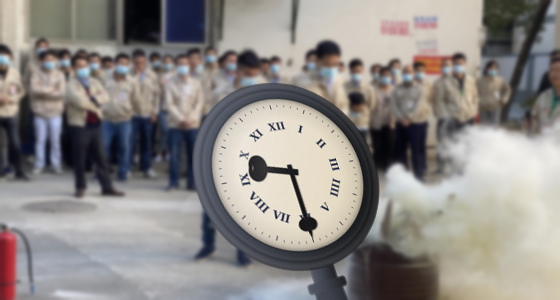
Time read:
h=9 m=30
